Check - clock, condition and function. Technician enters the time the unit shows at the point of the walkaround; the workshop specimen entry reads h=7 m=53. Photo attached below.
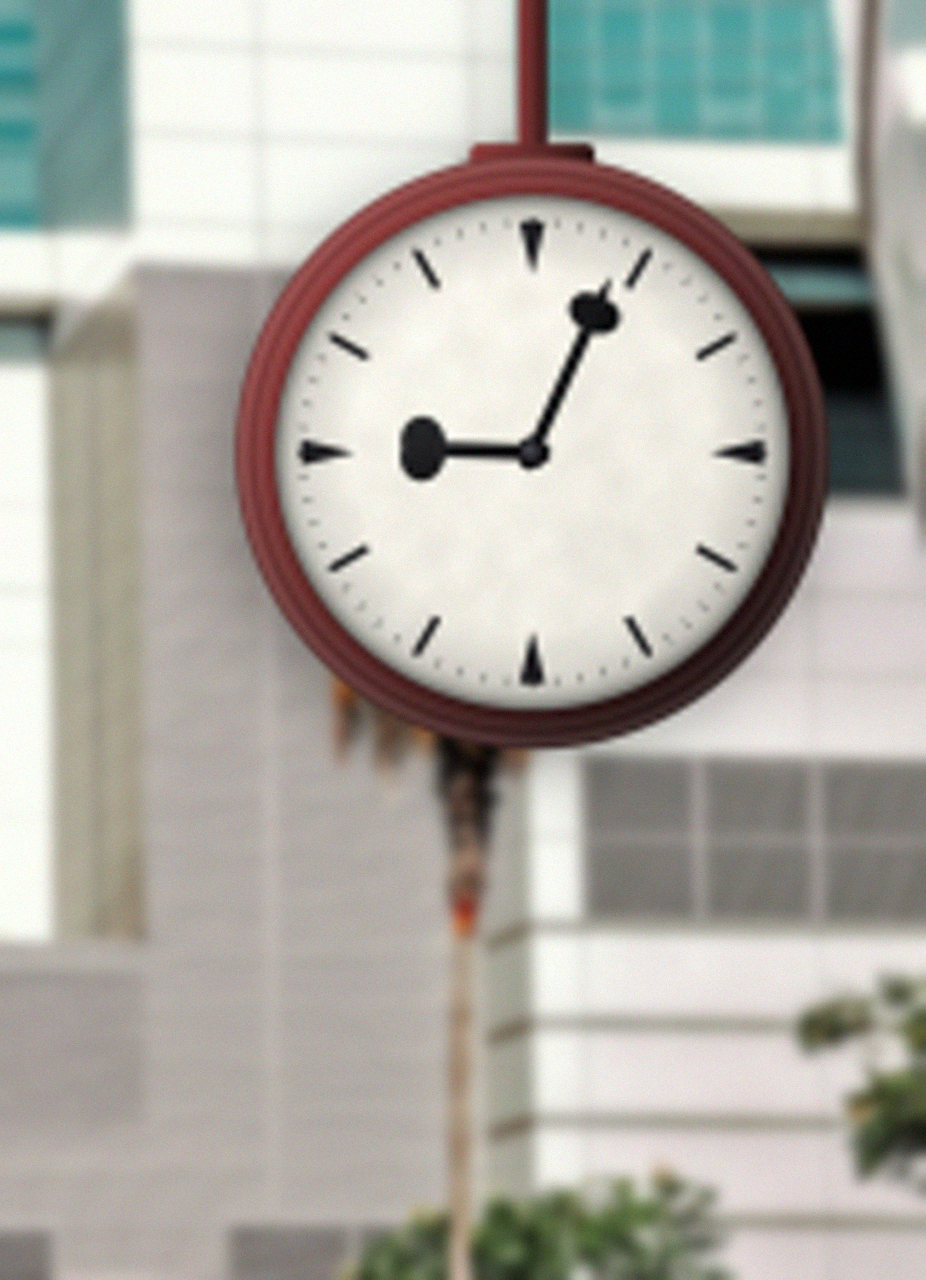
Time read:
h=9 m=4
